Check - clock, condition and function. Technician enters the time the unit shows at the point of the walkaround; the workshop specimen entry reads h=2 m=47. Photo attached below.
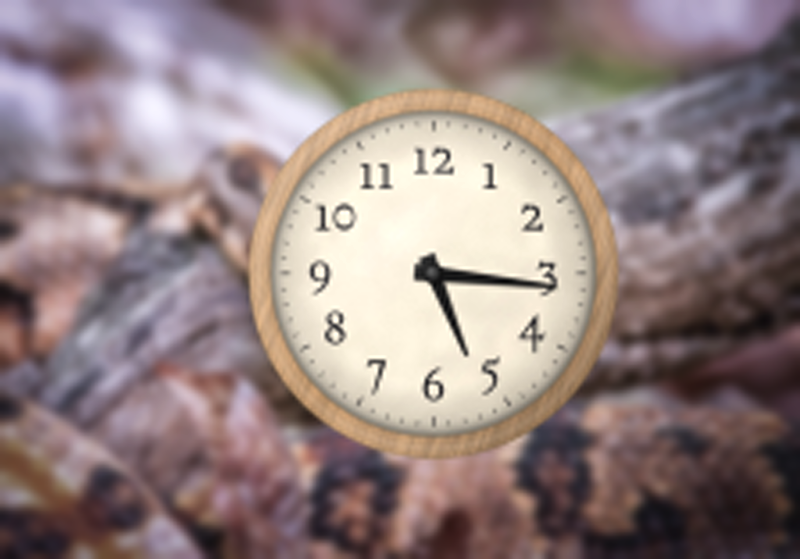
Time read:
h=5 m=16
